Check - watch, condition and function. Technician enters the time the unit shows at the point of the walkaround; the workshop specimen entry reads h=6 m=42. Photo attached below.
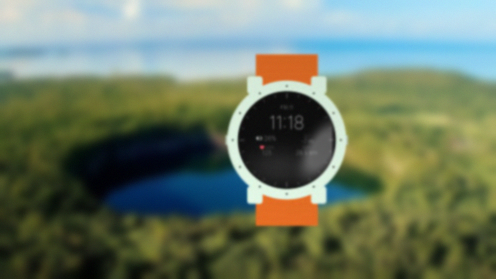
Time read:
h=11 m=18
